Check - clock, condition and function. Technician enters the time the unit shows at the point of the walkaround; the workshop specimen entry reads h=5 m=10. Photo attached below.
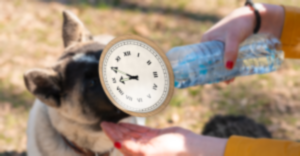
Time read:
h=8 m=50
